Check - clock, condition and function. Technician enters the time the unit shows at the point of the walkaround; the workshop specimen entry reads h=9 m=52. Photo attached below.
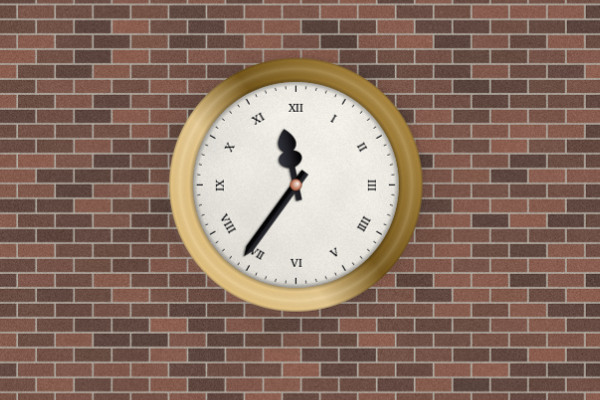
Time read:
h=11 m=36
